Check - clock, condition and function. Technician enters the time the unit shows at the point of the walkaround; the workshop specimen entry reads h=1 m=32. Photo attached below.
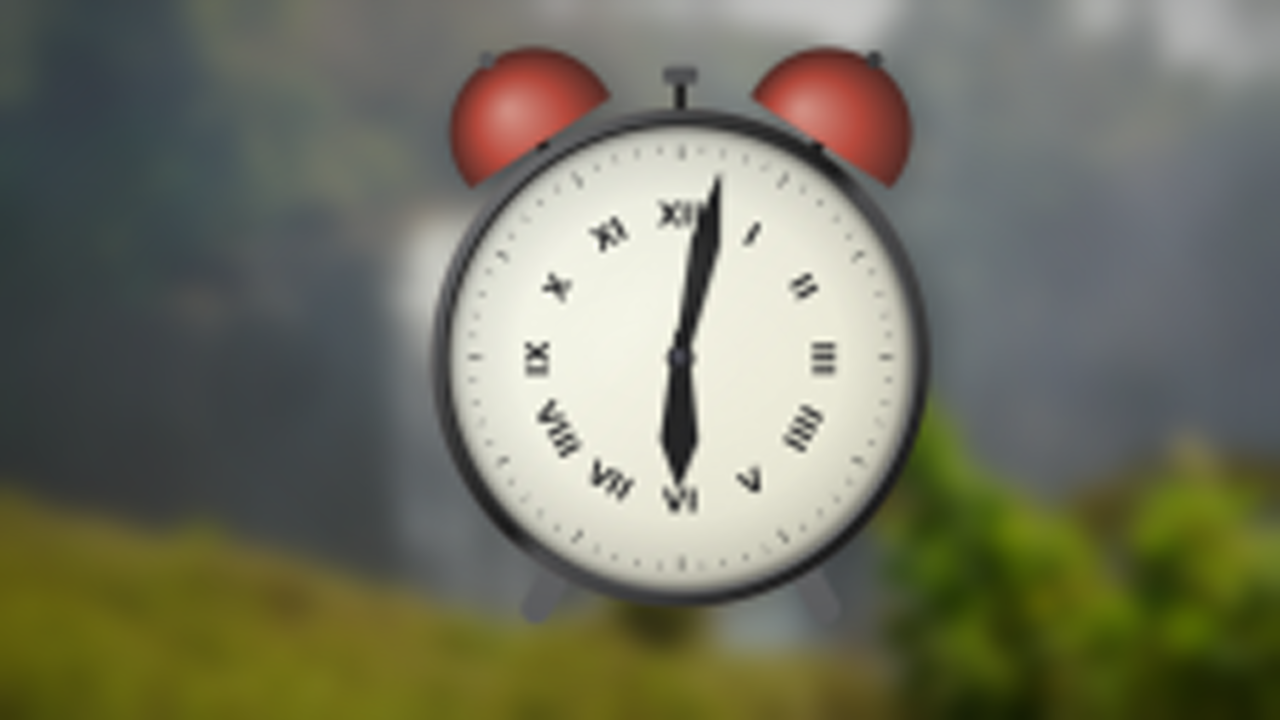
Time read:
h=6 m=2
